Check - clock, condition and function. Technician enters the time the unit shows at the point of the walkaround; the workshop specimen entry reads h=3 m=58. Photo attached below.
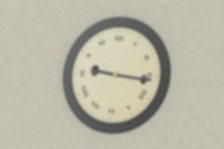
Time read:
h=9 m=16
